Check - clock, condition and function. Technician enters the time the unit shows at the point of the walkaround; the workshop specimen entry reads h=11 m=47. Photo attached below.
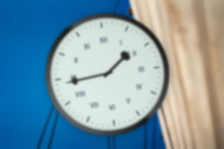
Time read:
h=1 m=44
